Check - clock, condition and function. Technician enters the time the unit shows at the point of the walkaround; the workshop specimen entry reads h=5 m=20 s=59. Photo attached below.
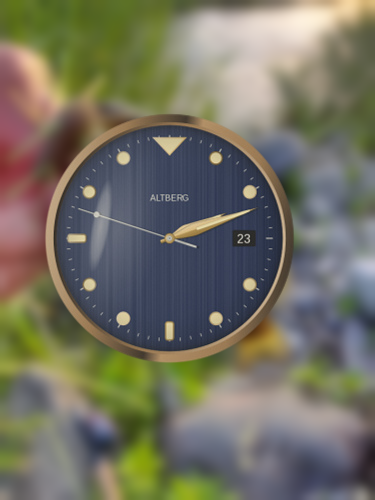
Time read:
h=2 m=11 s=48
